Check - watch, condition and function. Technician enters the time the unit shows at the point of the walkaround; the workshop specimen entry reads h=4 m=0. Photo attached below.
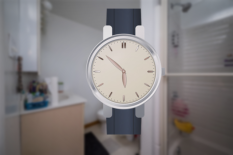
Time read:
h=5 m=52
